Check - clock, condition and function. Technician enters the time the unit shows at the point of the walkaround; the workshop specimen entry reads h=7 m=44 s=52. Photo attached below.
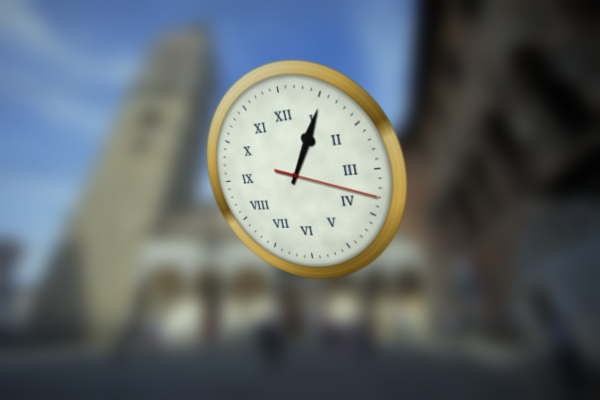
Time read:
h=1 m=5 s=18
